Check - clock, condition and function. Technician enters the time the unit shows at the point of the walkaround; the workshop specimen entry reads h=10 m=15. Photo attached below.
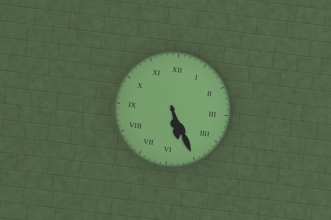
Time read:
h=5 m=25
